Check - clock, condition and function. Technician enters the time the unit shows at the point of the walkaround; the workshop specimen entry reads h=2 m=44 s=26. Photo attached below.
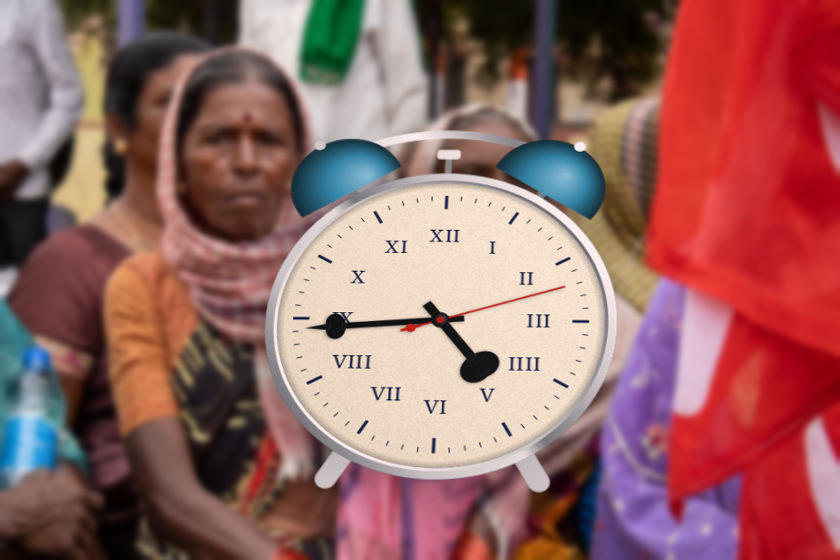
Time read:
h=4 m=44 s=12
